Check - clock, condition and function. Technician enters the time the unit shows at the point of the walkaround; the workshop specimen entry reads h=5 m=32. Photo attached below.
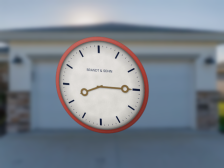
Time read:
h=8 m=15
